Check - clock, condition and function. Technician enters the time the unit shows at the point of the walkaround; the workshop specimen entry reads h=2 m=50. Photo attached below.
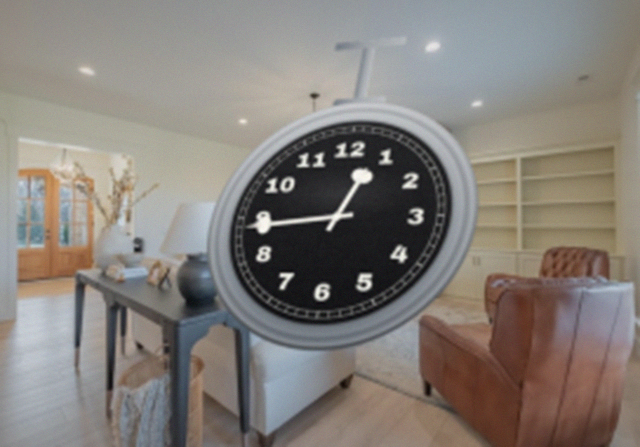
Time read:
h=12 m=44
